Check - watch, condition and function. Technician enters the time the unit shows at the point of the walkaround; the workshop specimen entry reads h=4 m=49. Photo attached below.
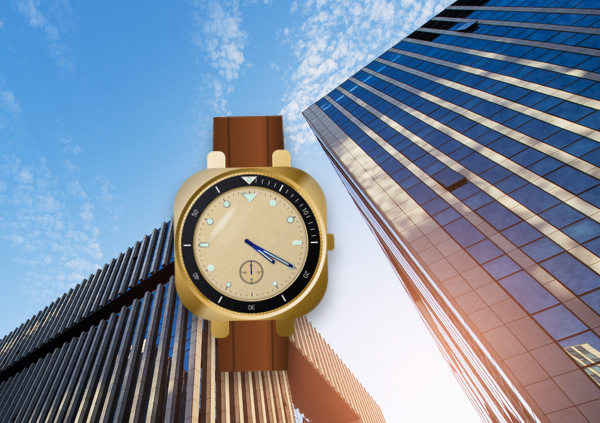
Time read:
h=4 m=20
